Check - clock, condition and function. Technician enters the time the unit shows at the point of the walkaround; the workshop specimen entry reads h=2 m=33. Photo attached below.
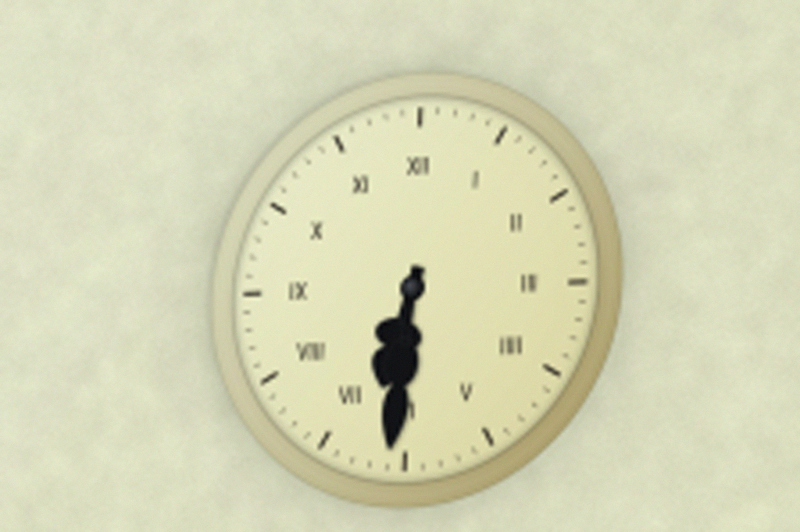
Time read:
h=6 m=31
